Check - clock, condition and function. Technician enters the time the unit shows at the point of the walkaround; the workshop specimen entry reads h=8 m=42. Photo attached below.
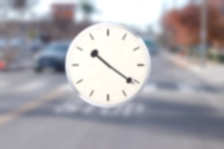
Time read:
h=10 m=21
